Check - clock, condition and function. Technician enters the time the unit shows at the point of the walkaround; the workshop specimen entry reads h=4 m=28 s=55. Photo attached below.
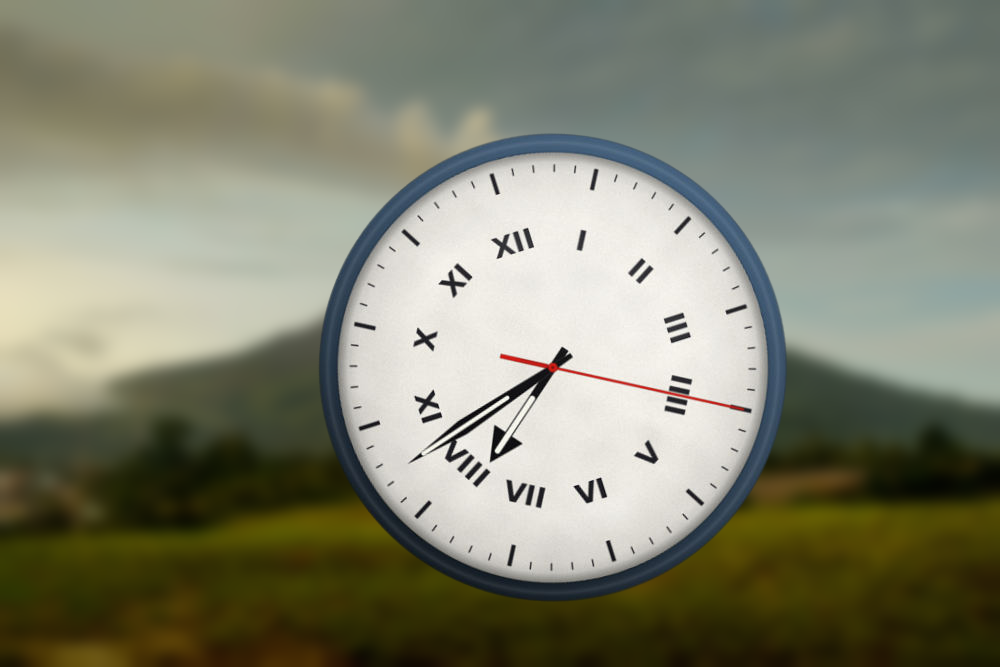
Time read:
h=7 m=42 s=20
